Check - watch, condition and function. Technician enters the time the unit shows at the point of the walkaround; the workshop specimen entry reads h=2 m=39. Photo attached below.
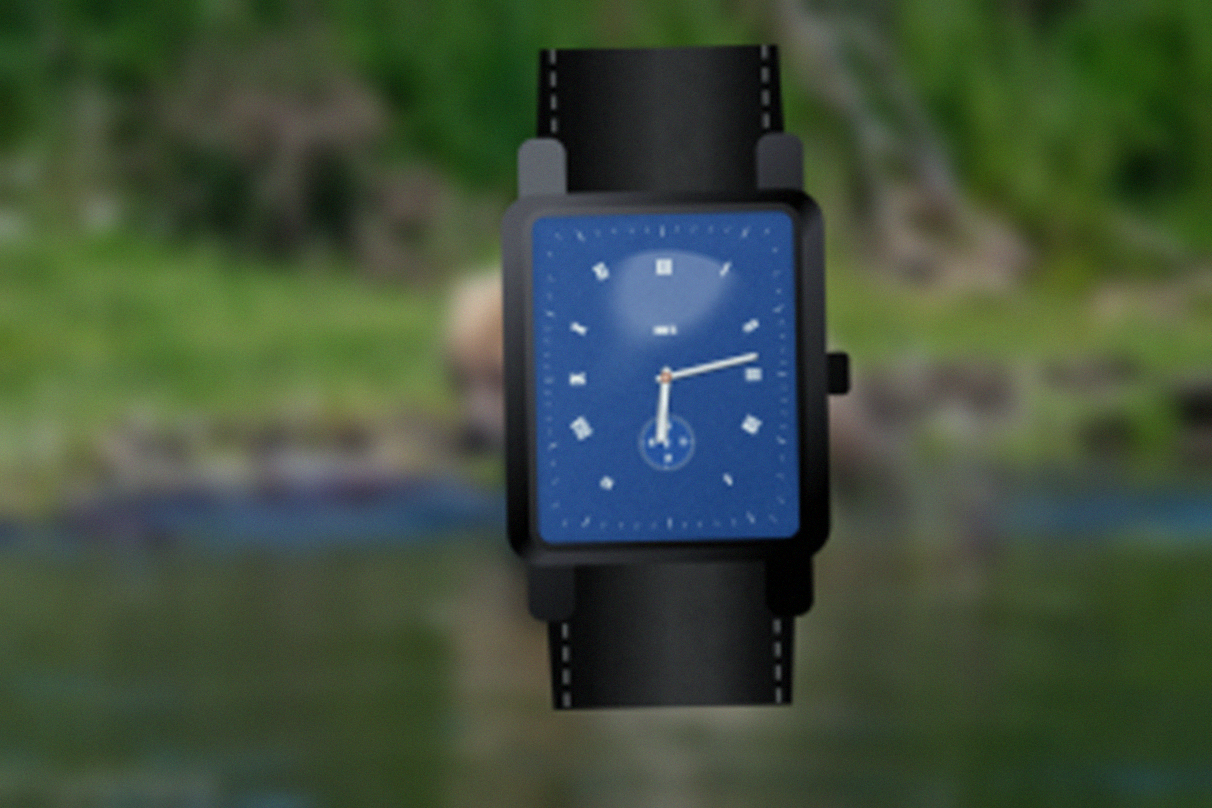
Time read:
h=6 m=13
